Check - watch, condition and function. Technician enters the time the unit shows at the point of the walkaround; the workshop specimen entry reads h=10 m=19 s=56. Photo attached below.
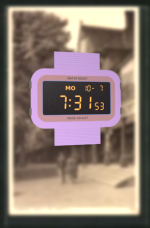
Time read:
h=7 m=31 s=53
